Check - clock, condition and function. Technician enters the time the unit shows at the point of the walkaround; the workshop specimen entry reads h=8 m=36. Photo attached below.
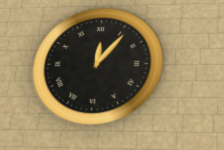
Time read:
h=12 m=6
